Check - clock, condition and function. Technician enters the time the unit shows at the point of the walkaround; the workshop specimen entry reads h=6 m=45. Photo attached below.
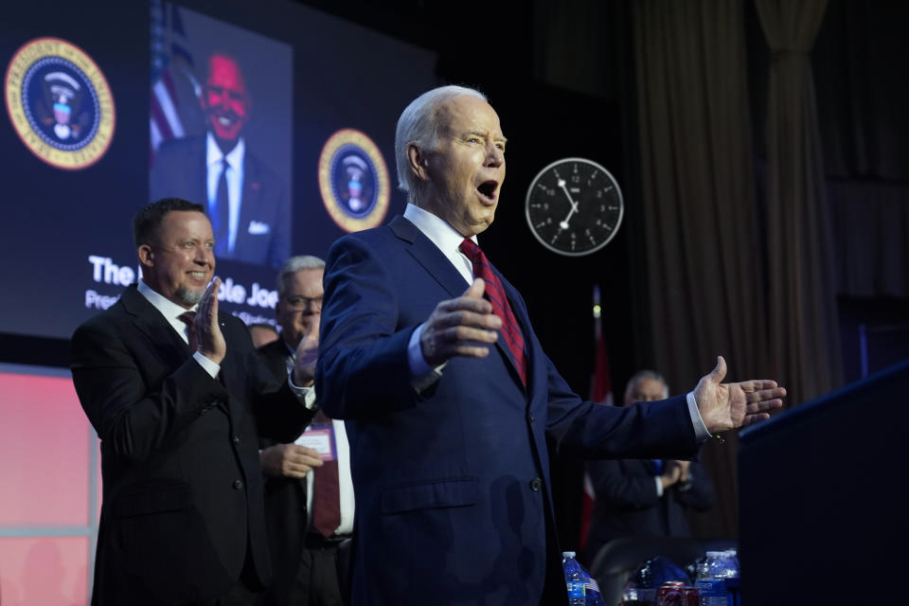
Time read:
h=6 m=55
